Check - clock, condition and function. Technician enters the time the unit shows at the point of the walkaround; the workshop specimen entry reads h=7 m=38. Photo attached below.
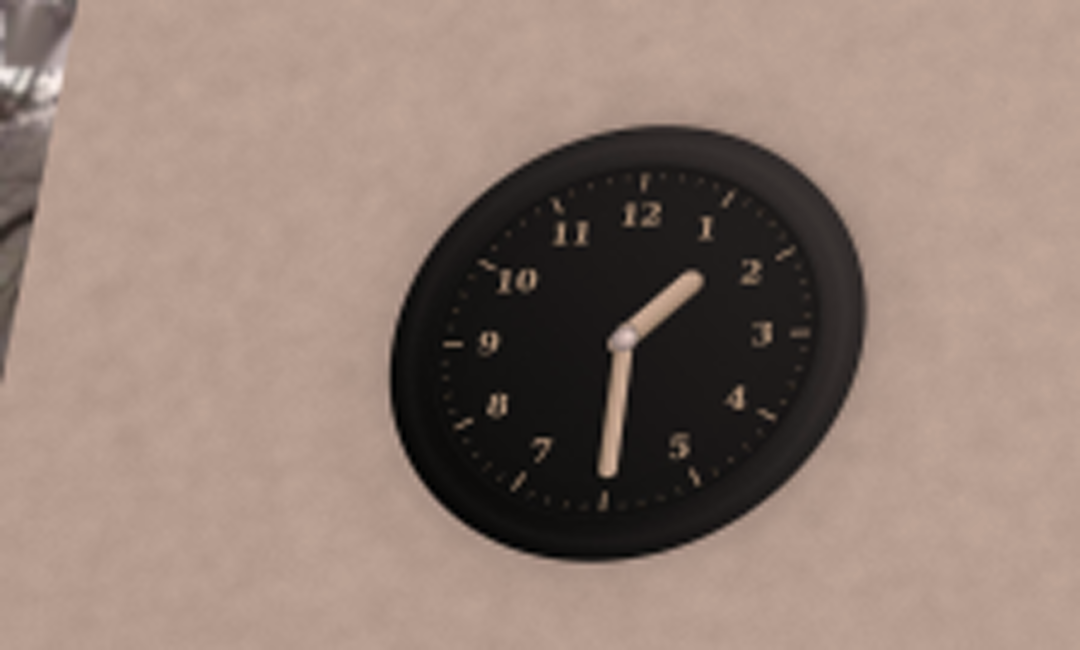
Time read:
h=1 m=30
